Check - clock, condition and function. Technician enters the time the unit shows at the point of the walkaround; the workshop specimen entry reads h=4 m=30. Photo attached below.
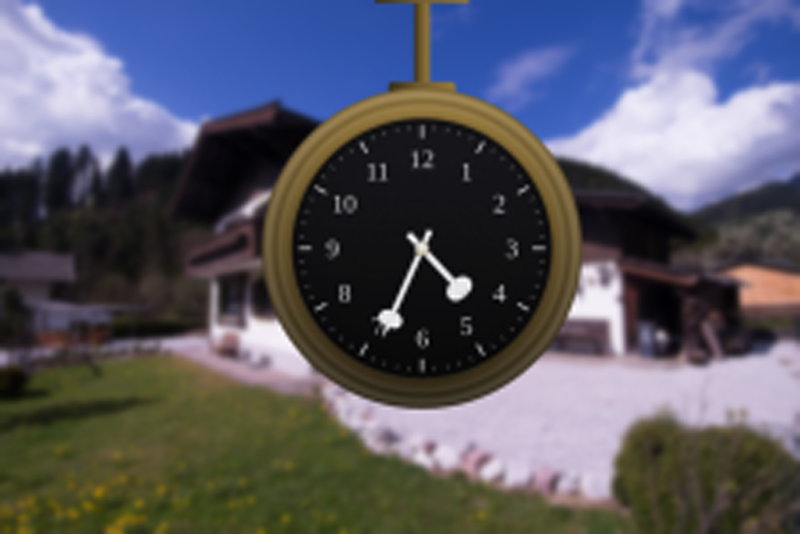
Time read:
h=4 m=34
